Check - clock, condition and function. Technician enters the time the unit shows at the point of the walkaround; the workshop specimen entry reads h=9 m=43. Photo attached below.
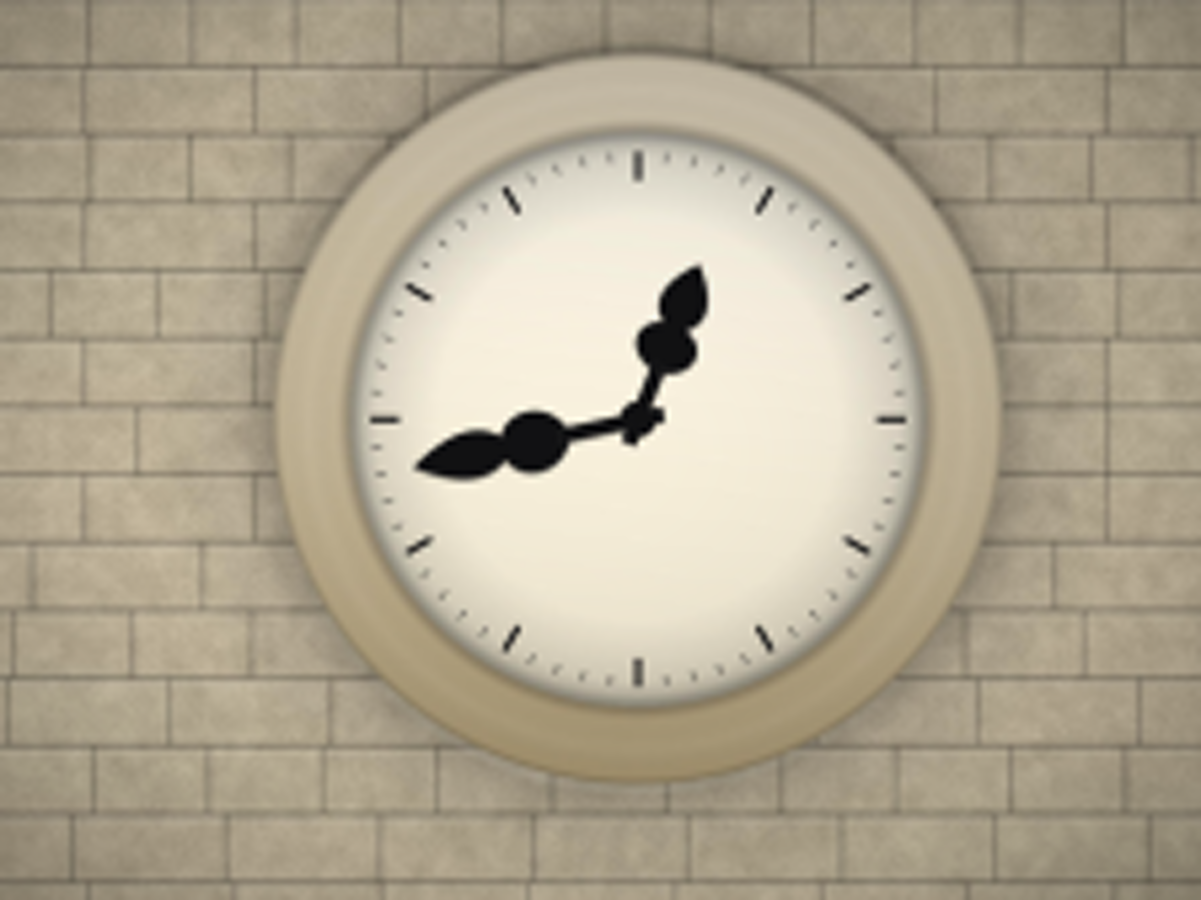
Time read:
h=12 m=43
